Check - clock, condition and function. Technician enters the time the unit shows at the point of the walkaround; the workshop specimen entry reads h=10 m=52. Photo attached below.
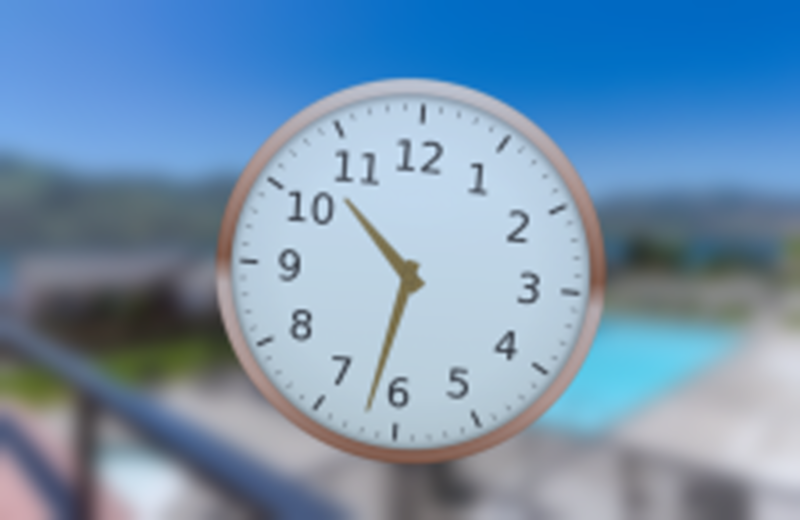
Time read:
h=10 m=32
